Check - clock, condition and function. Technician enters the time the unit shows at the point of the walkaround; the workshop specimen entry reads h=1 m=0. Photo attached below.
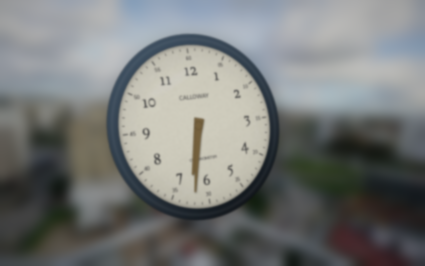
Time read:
h=6 m=32
